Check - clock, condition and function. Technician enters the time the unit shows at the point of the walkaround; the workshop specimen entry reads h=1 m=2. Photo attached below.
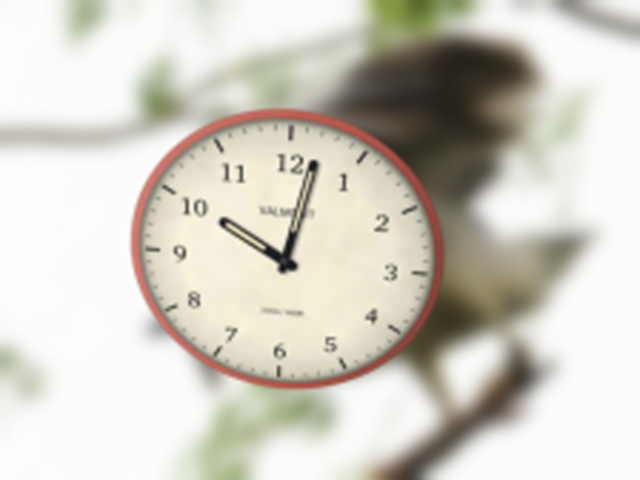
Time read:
h=10 m=2
